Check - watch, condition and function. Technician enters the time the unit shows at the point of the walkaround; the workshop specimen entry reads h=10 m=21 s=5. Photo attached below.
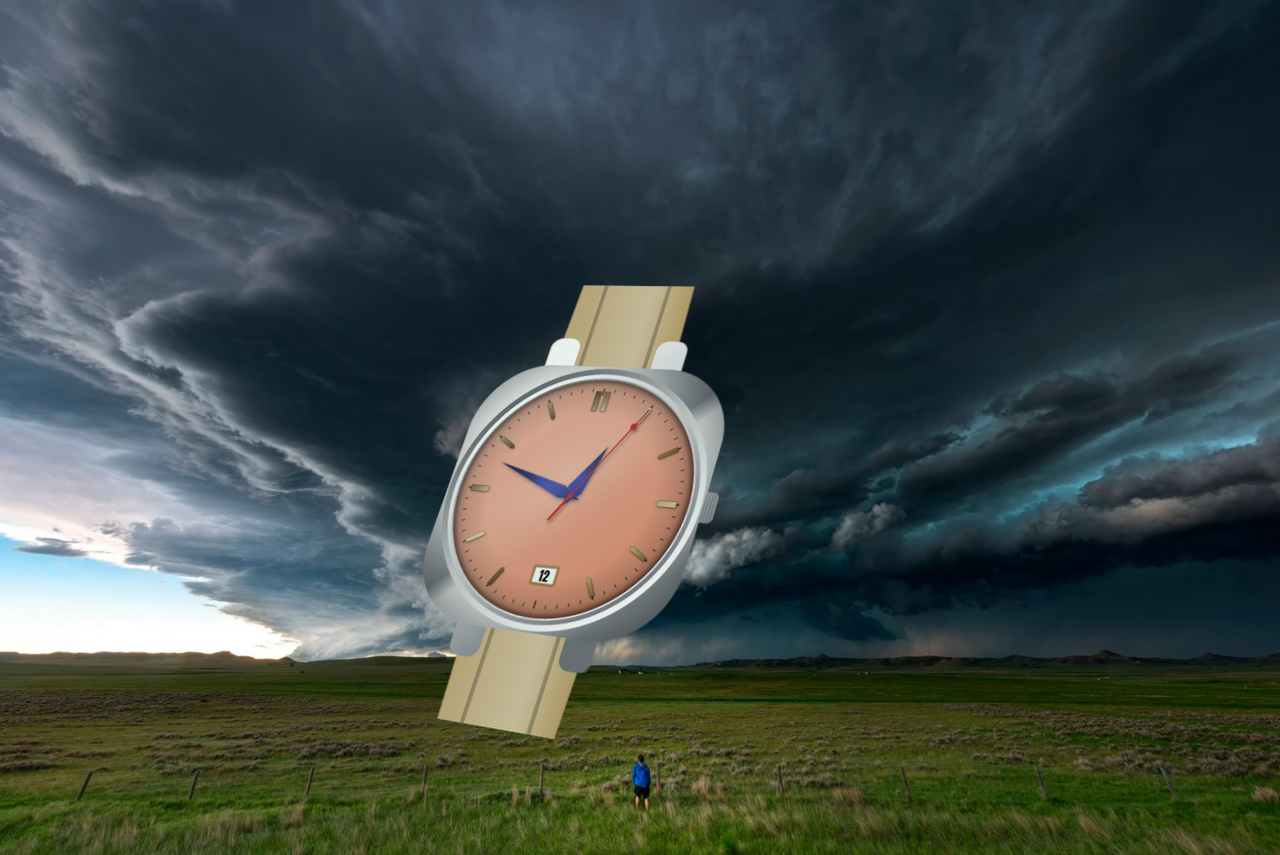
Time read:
h=12 m=48 s=5
